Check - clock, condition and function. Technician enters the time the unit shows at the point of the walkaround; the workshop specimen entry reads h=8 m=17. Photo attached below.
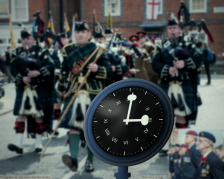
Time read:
h=3 m=1
